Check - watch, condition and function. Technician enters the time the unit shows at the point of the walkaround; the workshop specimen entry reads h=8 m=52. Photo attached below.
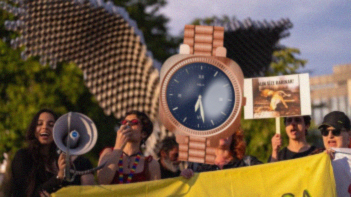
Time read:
h=6 m=28
